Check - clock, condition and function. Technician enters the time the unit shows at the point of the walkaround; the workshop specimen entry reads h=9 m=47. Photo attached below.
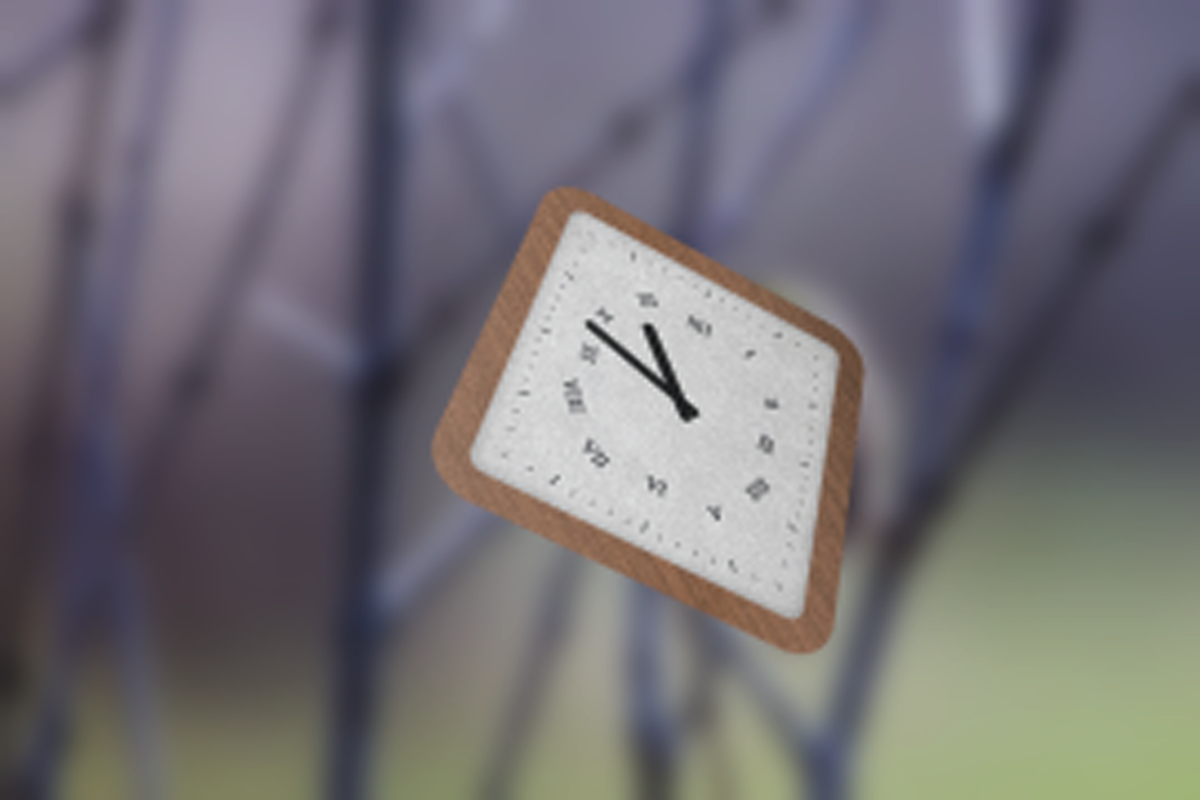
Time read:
h=10 m=48
